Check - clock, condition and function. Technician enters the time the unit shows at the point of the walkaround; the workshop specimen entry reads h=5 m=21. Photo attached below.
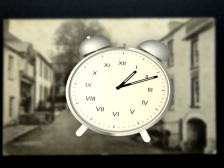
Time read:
h=1 m=11
